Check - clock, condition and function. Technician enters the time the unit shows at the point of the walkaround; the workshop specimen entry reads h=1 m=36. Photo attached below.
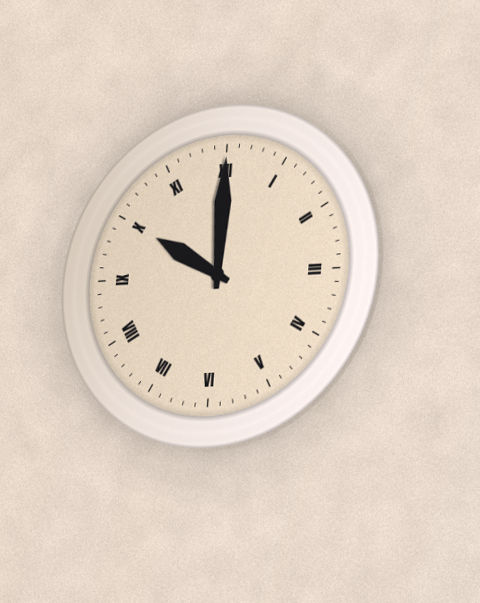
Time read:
h=10 m=0
